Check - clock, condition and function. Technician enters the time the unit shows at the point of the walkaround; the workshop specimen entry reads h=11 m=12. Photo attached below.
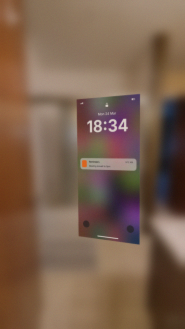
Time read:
h=18 m=34
